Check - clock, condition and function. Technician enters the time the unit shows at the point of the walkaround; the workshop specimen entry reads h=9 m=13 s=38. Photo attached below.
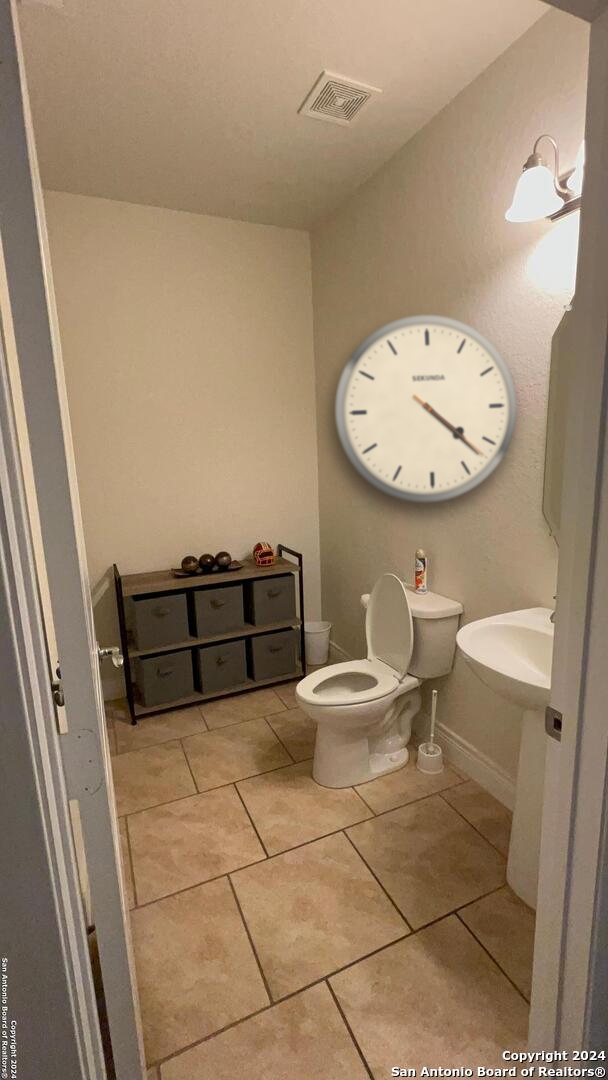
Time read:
h=4 m=22 s=22
